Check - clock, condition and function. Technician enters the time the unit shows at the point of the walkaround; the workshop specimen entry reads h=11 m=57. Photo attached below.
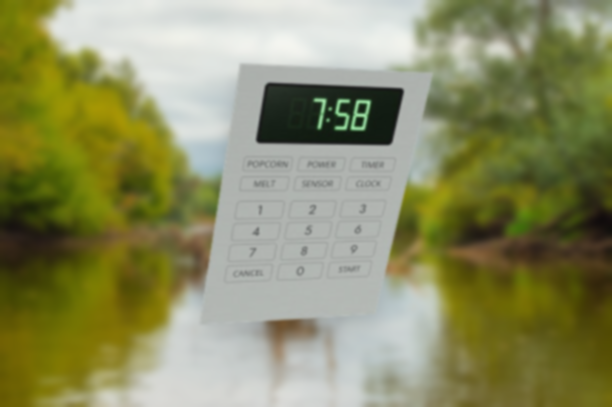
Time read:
h=7 m=58
